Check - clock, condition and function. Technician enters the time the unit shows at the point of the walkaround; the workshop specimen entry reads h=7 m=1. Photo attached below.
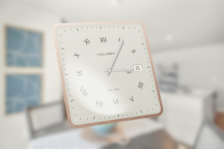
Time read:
h=3 m=6
